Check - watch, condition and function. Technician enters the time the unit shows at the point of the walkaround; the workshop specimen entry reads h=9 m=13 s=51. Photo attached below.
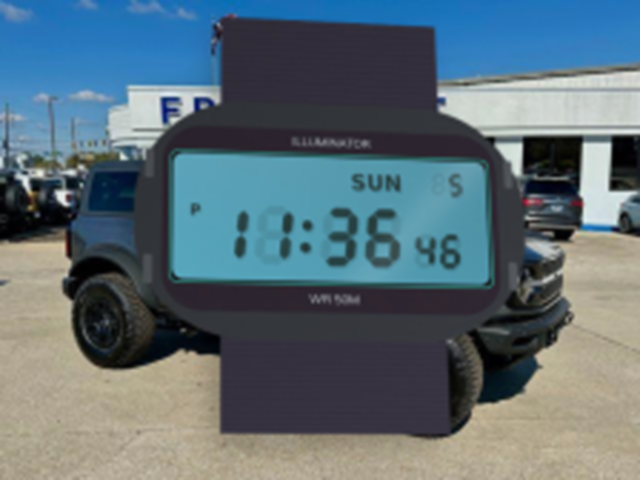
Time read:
h=11 m=36 s=46
